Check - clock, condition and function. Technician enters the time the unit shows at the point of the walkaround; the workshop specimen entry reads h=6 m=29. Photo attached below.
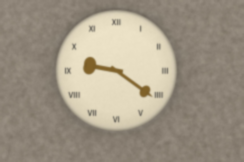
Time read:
h=9 m=21
